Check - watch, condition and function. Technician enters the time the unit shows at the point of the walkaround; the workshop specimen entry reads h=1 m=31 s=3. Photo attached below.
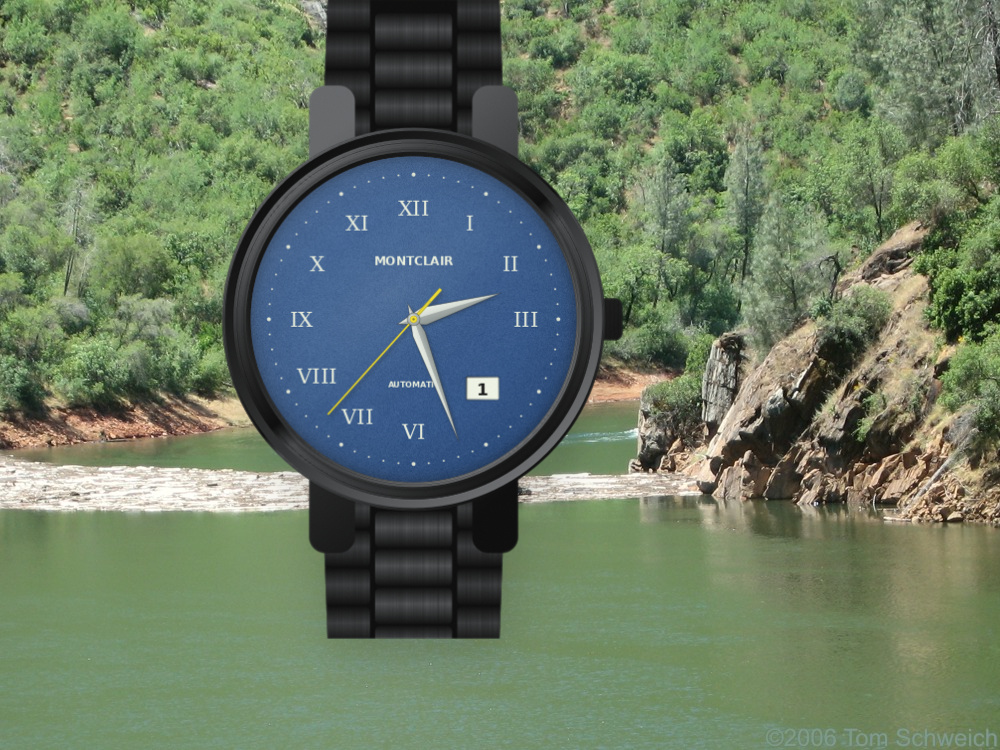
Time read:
h=2 m=26 s=37
